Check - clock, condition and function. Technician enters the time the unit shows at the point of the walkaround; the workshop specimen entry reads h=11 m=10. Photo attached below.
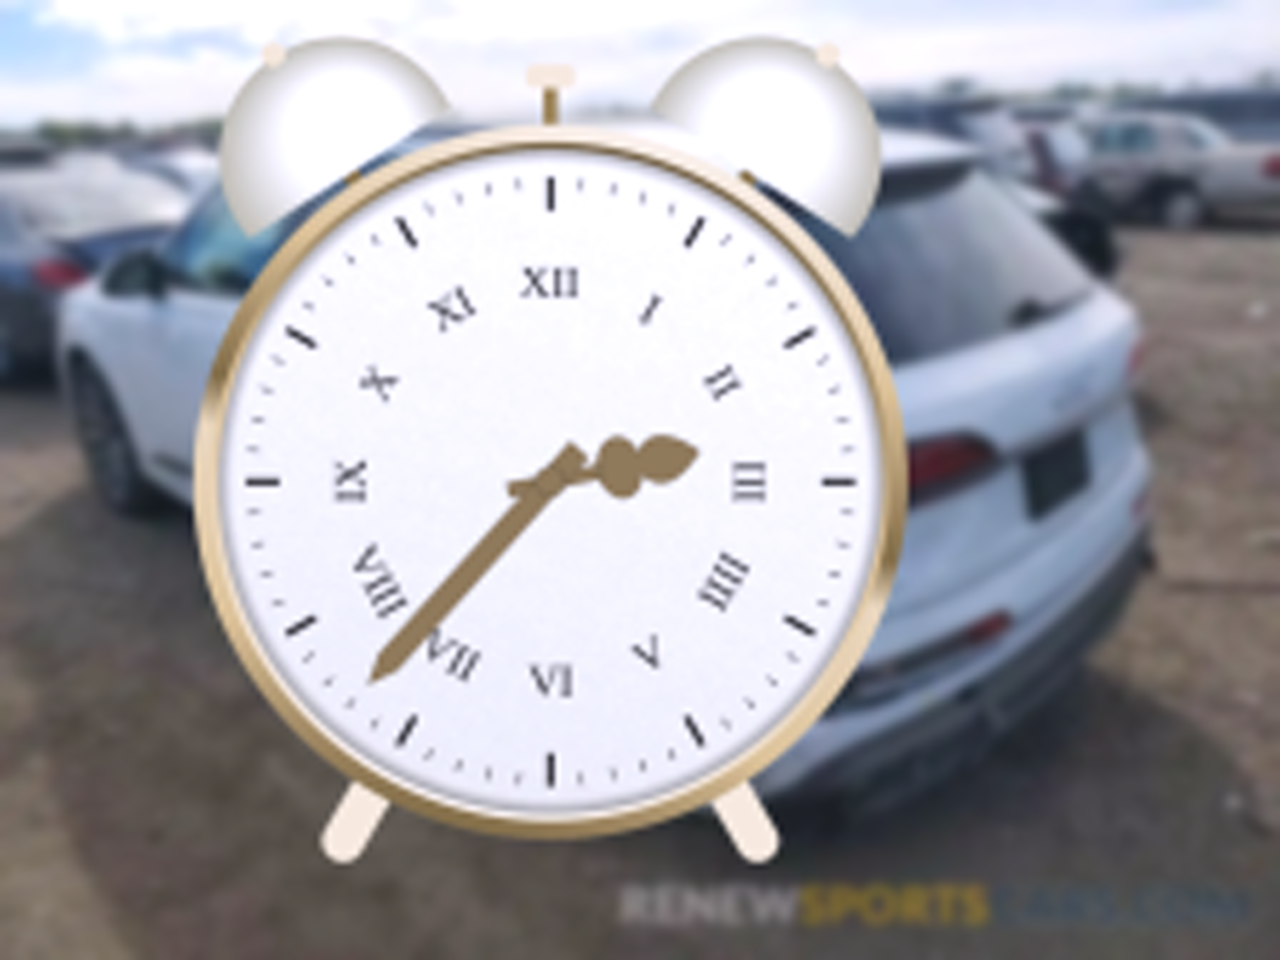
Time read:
h=2 m=37
